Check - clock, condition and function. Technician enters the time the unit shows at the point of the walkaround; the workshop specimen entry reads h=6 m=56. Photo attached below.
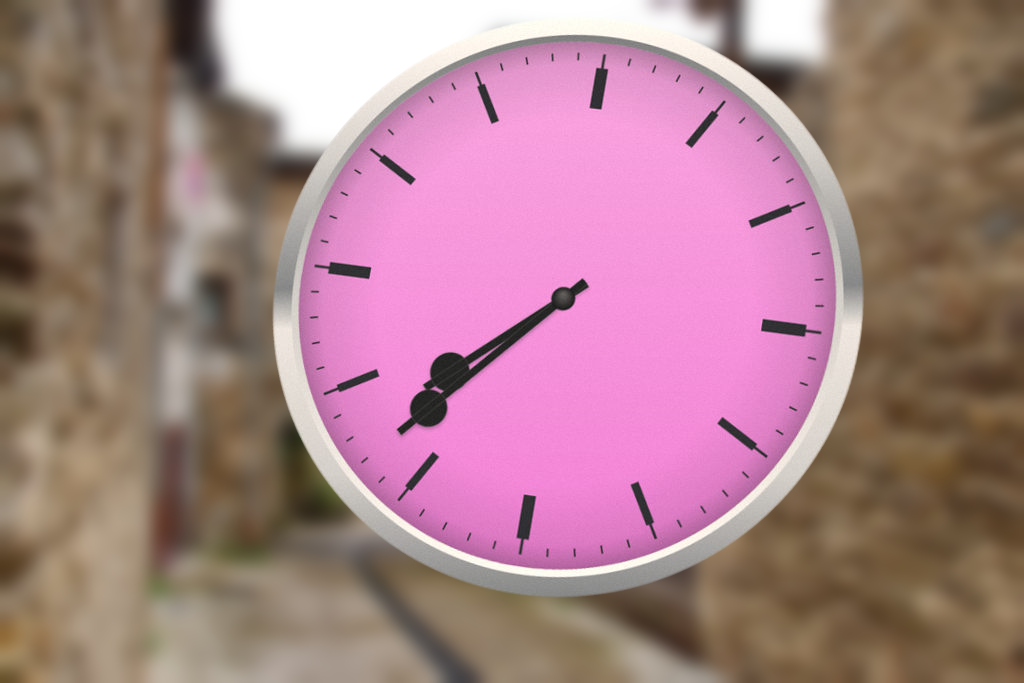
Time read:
h=7 m=37
